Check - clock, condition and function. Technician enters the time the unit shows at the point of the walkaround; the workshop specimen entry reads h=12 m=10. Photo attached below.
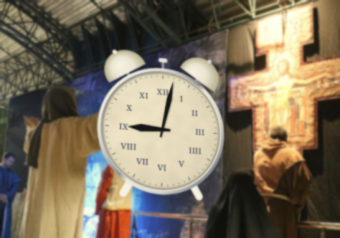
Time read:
h=9 m=2
